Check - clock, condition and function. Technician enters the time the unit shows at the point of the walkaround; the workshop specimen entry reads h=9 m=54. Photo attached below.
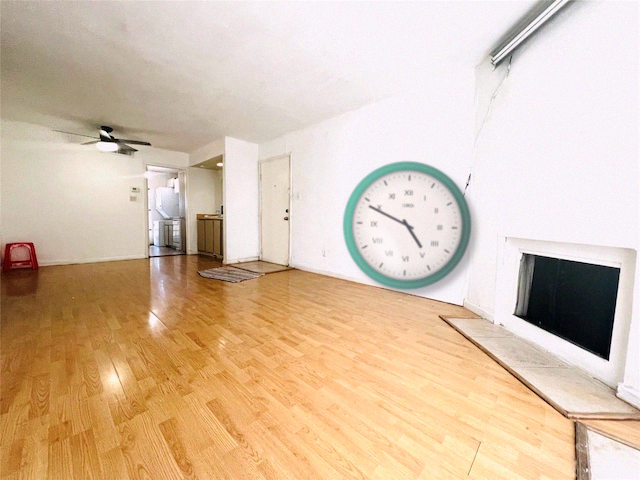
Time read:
h=4 m=49
